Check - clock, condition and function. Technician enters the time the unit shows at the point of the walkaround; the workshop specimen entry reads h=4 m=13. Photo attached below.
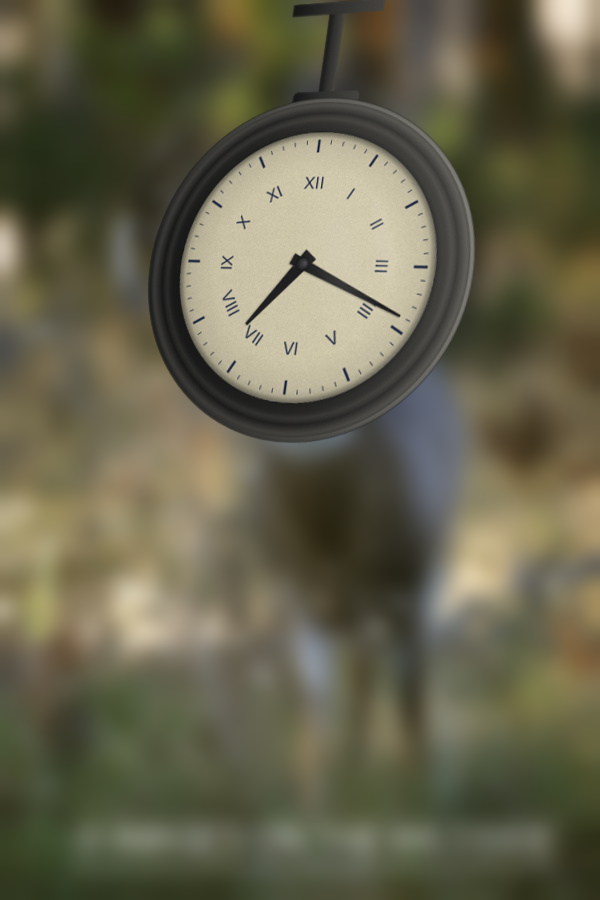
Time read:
h=7 m=19
